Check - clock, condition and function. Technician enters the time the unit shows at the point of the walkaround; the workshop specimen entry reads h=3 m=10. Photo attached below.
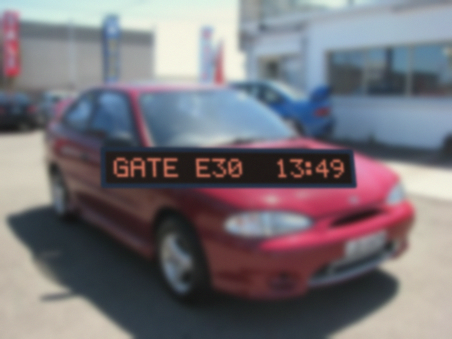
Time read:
h=13 m=49
